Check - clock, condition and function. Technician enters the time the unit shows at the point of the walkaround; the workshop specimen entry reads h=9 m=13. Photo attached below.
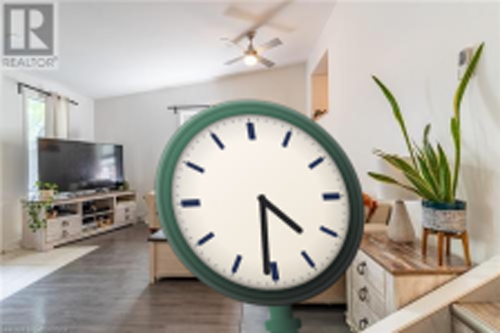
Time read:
h=4 m=31
